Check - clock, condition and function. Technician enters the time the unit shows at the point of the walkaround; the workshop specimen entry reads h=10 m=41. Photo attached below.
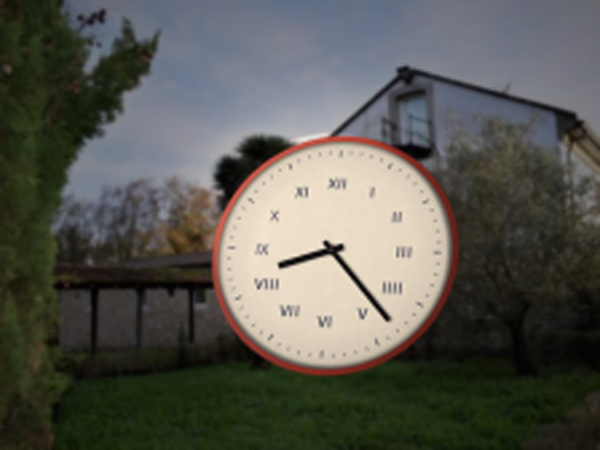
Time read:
h=8 m=23
